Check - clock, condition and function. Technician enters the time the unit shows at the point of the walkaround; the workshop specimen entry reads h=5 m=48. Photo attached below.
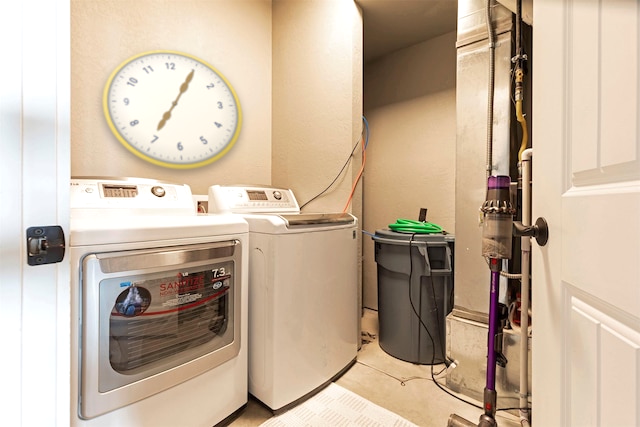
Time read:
h=7 m=5
